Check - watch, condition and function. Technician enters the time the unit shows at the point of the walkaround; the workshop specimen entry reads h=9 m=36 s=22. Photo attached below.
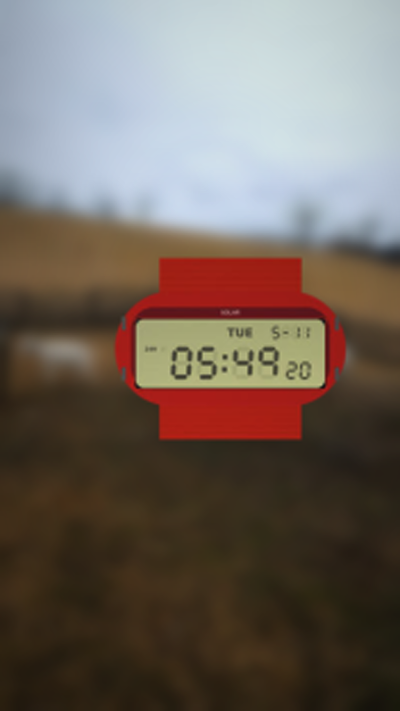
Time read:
h=5 m=49 s=20
